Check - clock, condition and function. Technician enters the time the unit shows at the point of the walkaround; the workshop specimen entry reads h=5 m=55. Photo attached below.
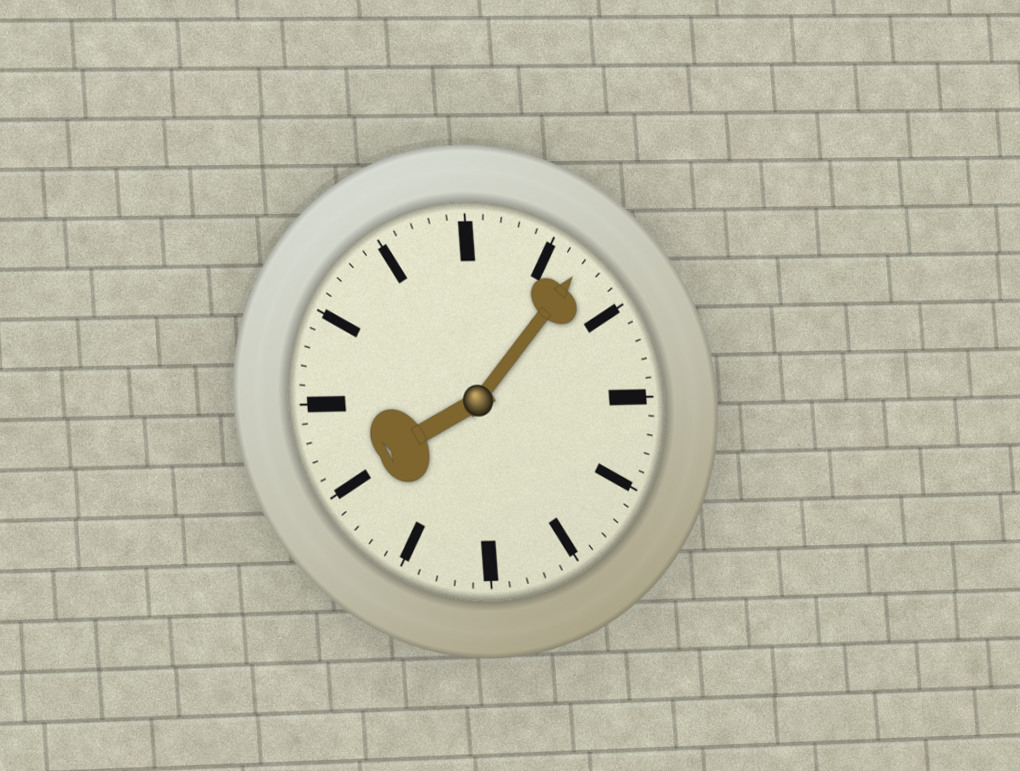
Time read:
h=8 m=7
